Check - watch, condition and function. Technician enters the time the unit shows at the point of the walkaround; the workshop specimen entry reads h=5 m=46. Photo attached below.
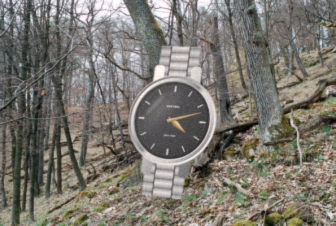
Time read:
h=4 m=12
